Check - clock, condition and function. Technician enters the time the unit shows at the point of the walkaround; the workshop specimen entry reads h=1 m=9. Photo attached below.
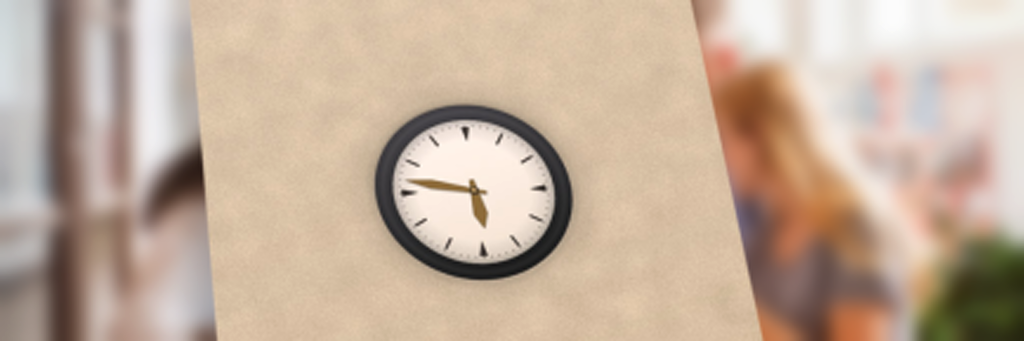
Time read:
h=5 m=47
